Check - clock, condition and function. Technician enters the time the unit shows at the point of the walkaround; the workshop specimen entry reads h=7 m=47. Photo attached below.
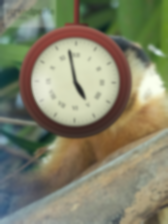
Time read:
h=4 m=58
